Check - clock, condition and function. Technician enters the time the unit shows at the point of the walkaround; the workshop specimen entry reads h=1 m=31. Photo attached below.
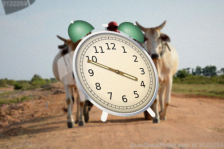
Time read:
h=3 m=49
